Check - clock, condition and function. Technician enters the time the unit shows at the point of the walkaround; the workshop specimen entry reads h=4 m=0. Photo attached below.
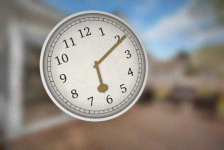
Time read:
h=6 m=11
